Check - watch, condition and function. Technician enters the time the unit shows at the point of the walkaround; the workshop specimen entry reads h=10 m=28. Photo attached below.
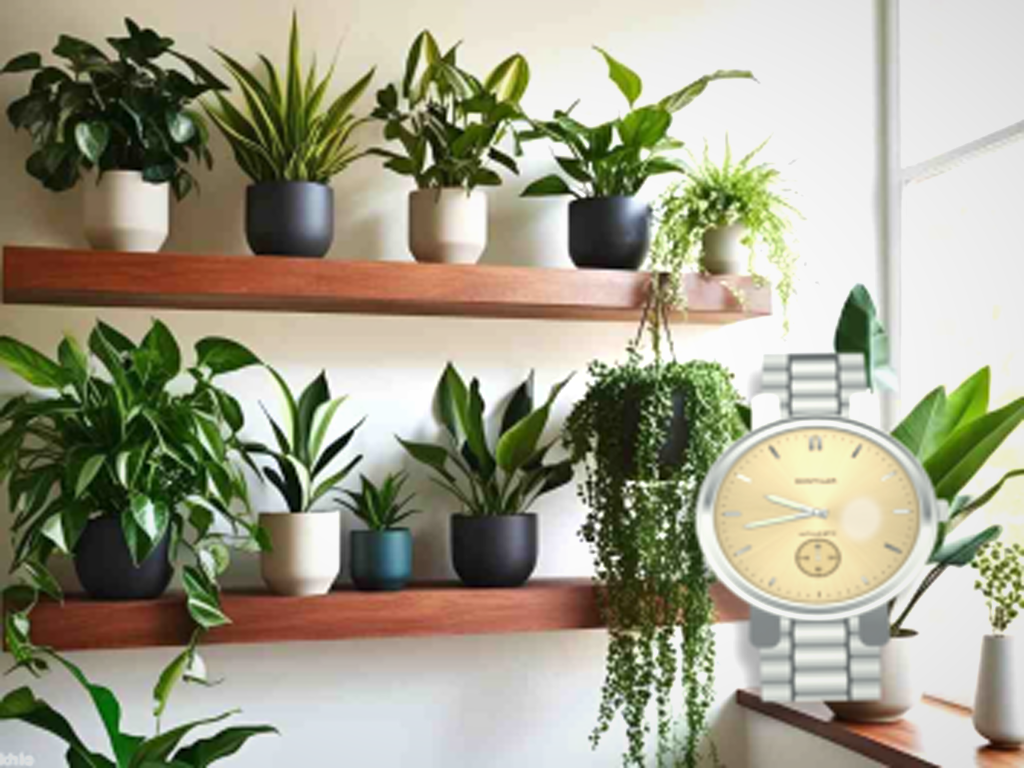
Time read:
h=9 m=43
